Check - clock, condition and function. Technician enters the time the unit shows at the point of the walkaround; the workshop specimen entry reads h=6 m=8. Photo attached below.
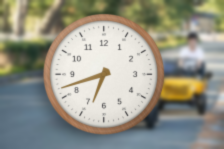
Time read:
h=6 m=42
